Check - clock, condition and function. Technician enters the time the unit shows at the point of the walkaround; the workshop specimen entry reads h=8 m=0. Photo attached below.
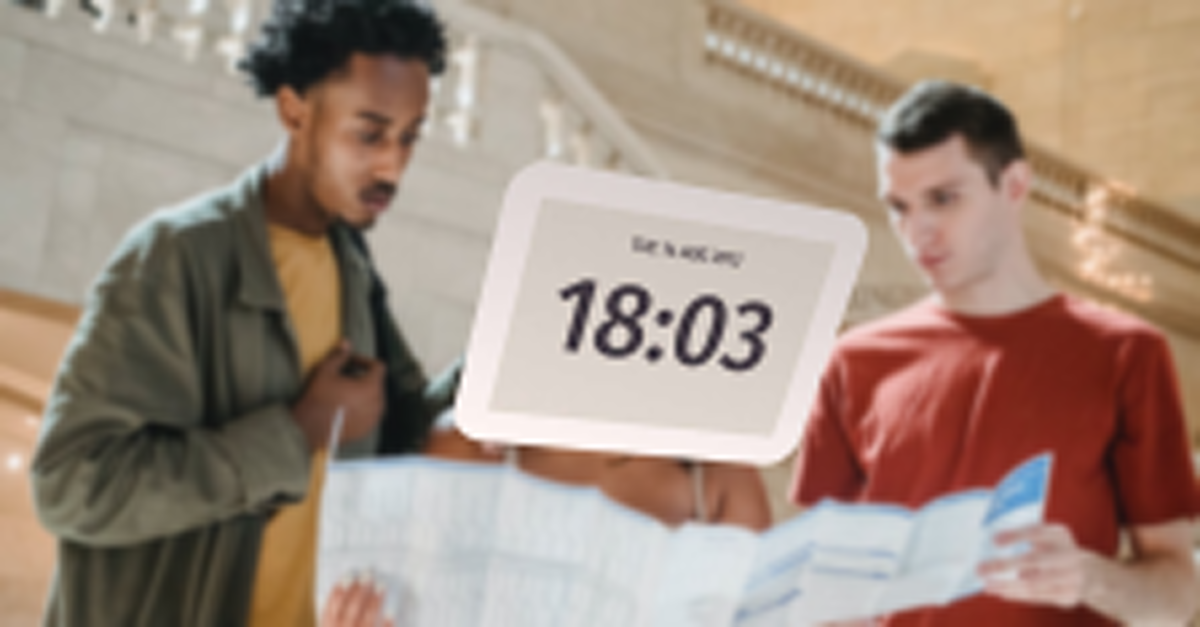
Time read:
h=18 m=3
